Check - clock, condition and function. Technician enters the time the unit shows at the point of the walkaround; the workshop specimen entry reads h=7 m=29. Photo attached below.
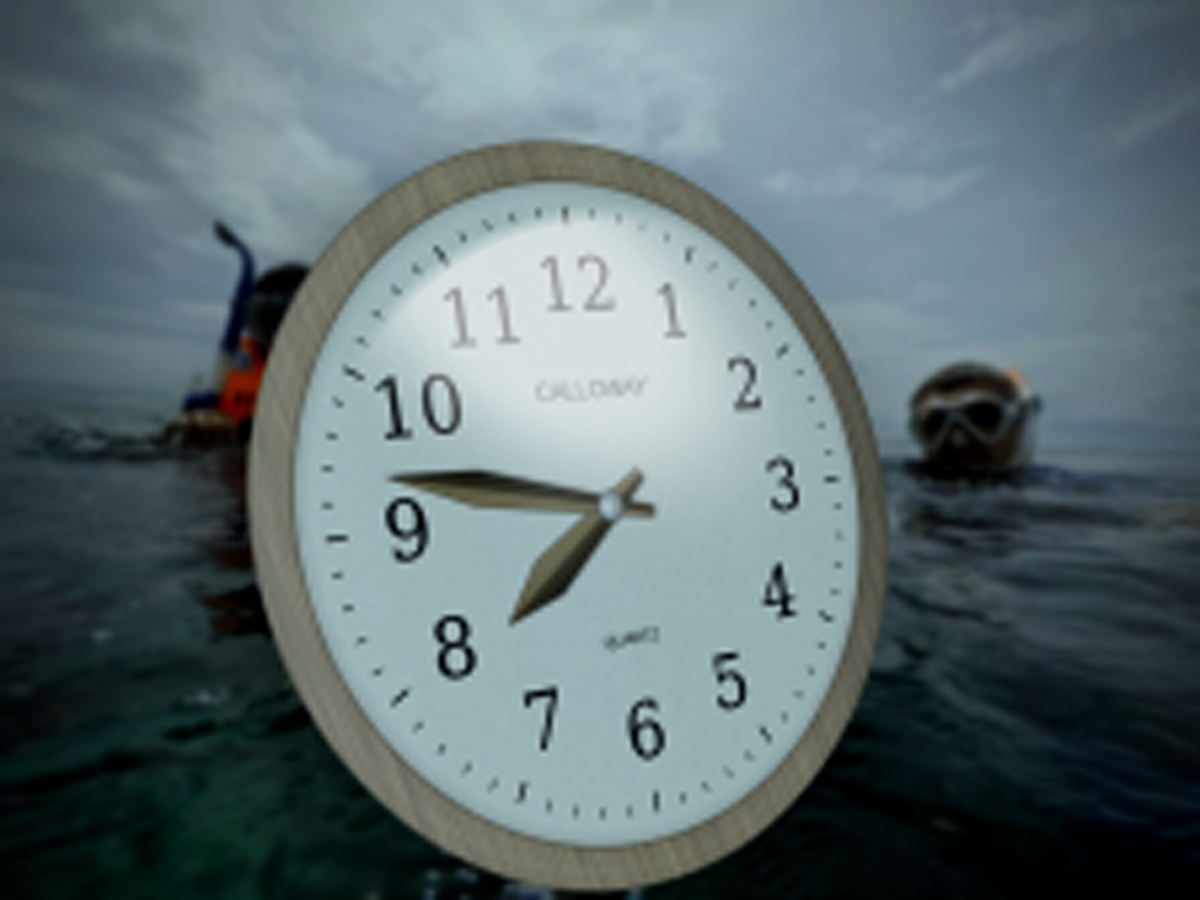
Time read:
h=7 m=47
